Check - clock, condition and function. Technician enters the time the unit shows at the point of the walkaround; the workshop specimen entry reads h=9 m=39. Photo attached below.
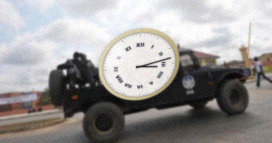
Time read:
h=3 m=13
